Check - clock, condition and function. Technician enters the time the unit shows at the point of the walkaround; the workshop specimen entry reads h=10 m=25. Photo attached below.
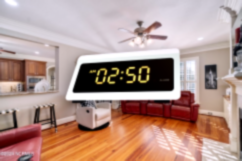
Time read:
h=2 m=50
